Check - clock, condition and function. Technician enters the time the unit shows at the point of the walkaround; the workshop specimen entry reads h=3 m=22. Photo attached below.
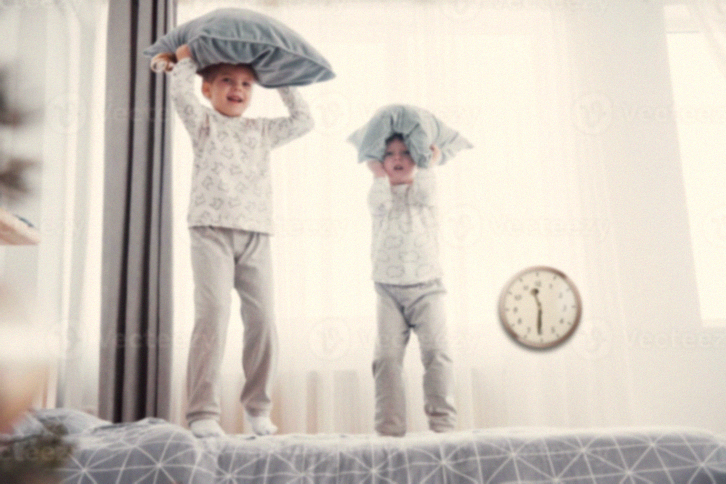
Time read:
h=11 m=31
